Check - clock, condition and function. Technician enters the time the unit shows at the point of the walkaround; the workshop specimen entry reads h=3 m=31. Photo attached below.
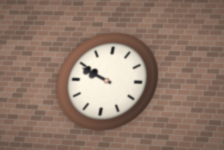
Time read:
h=9 m=49
